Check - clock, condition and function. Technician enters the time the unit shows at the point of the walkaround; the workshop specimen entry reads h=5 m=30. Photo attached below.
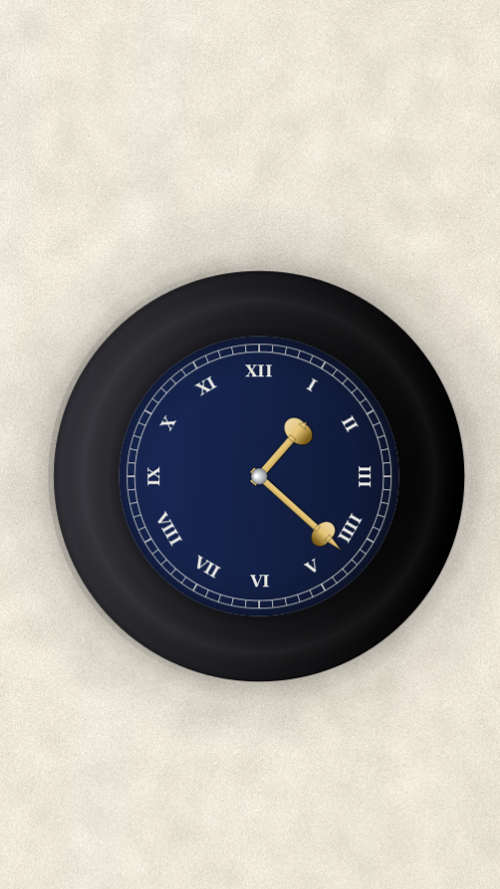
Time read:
h=1 m=22
